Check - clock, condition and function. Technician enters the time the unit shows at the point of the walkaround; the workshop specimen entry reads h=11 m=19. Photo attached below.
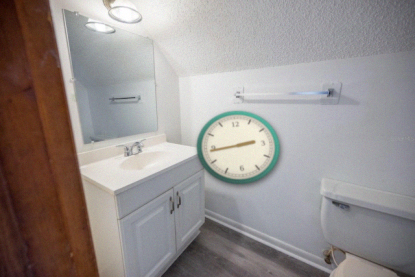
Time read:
h=2 m=44
